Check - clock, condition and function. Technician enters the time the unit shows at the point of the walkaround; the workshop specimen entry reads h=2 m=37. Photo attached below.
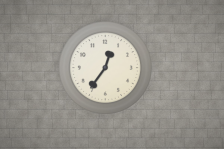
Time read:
h=12 m=36
